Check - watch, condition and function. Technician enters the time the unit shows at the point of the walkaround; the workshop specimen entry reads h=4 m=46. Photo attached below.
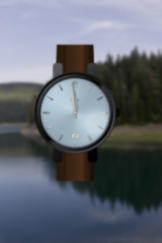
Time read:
h=11 m=59
